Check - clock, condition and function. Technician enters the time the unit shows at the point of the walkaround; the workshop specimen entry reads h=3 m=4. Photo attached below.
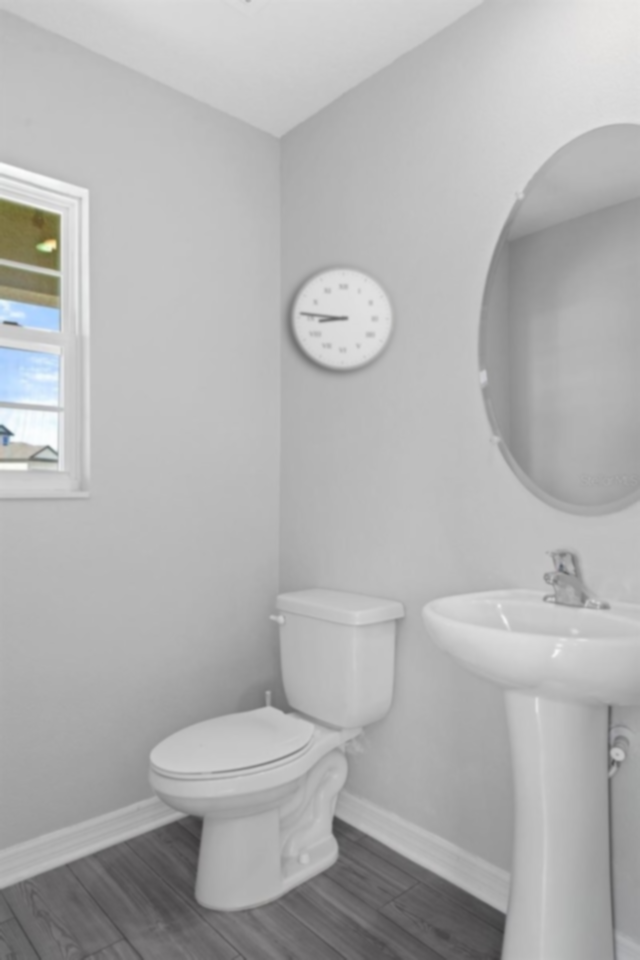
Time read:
h=8 m=46
